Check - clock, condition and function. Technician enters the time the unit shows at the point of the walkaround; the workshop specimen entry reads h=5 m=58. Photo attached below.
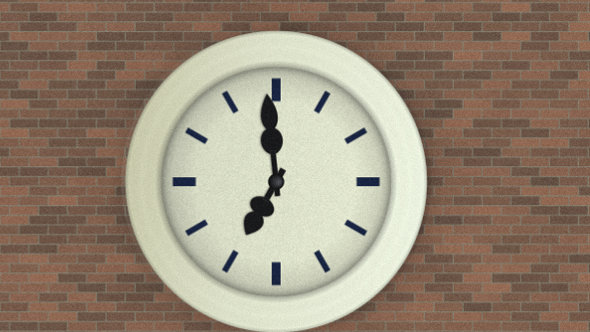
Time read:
h=6 m=59
